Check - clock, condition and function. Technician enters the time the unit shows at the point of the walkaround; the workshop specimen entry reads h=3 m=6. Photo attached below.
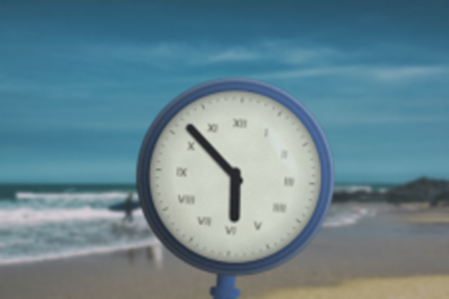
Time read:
h=5 m=52
